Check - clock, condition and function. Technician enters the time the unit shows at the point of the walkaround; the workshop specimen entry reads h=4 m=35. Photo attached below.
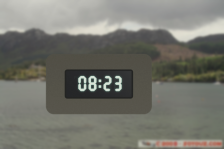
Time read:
h=8 m=23
